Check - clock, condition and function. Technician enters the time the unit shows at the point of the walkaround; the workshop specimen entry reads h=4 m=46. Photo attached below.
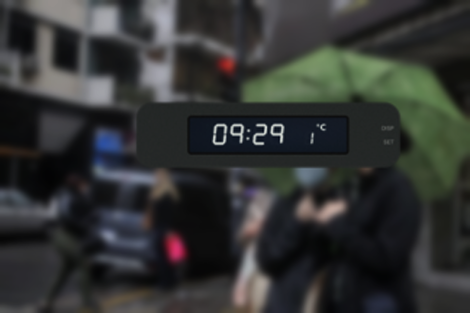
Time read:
h=9 m=29
